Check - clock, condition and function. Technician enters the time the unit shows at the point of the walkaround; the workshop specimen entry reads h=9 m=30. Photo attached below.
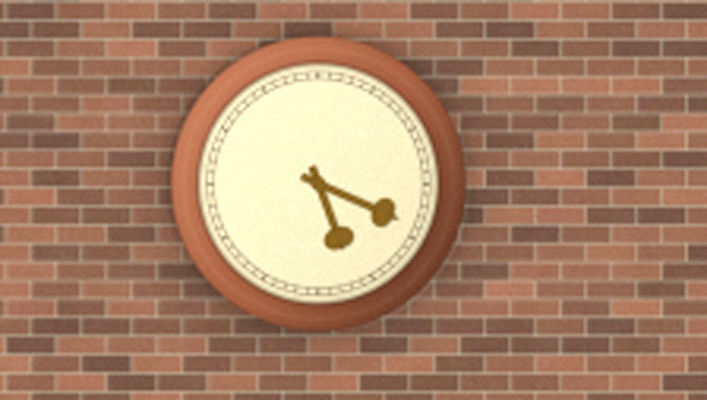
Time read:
h=5 m=19
